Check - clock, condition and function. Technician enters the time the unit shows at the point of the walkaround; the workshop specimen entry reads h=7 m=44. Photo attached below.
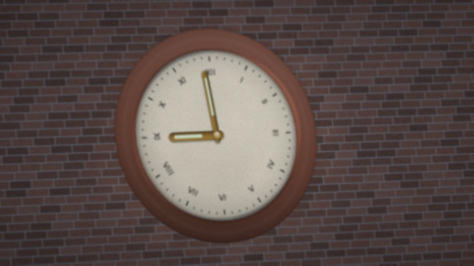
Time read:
h=8 m=59
